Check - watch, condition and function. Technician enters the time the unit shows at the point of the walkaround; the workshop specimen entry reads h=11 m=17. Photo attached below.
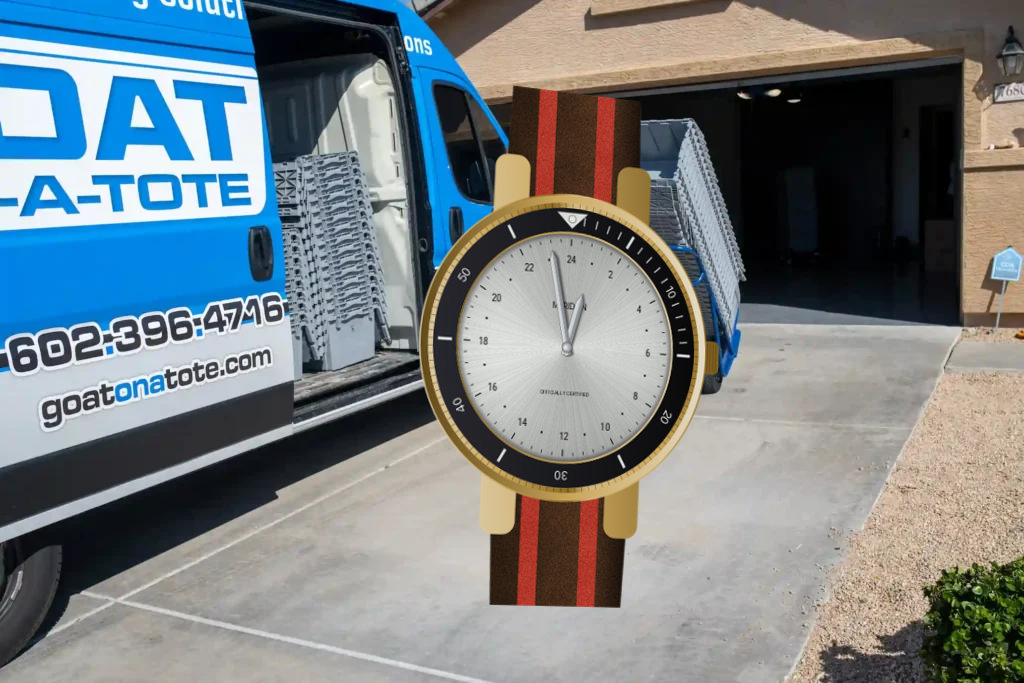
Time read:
h=0 m=58
